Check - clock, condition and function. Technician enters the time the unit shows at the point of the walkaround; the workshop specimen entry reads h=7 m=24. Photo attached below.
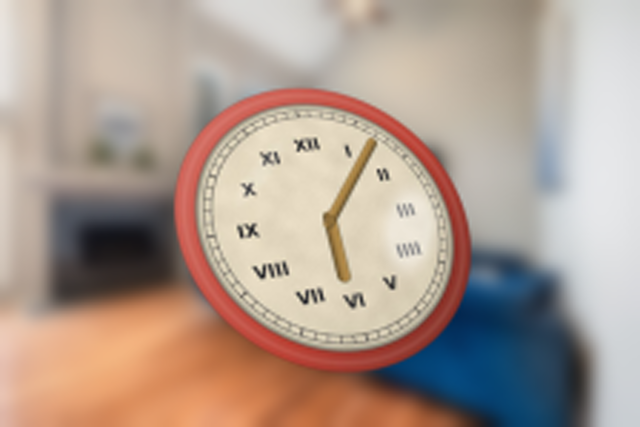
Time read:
h=6 m=7
